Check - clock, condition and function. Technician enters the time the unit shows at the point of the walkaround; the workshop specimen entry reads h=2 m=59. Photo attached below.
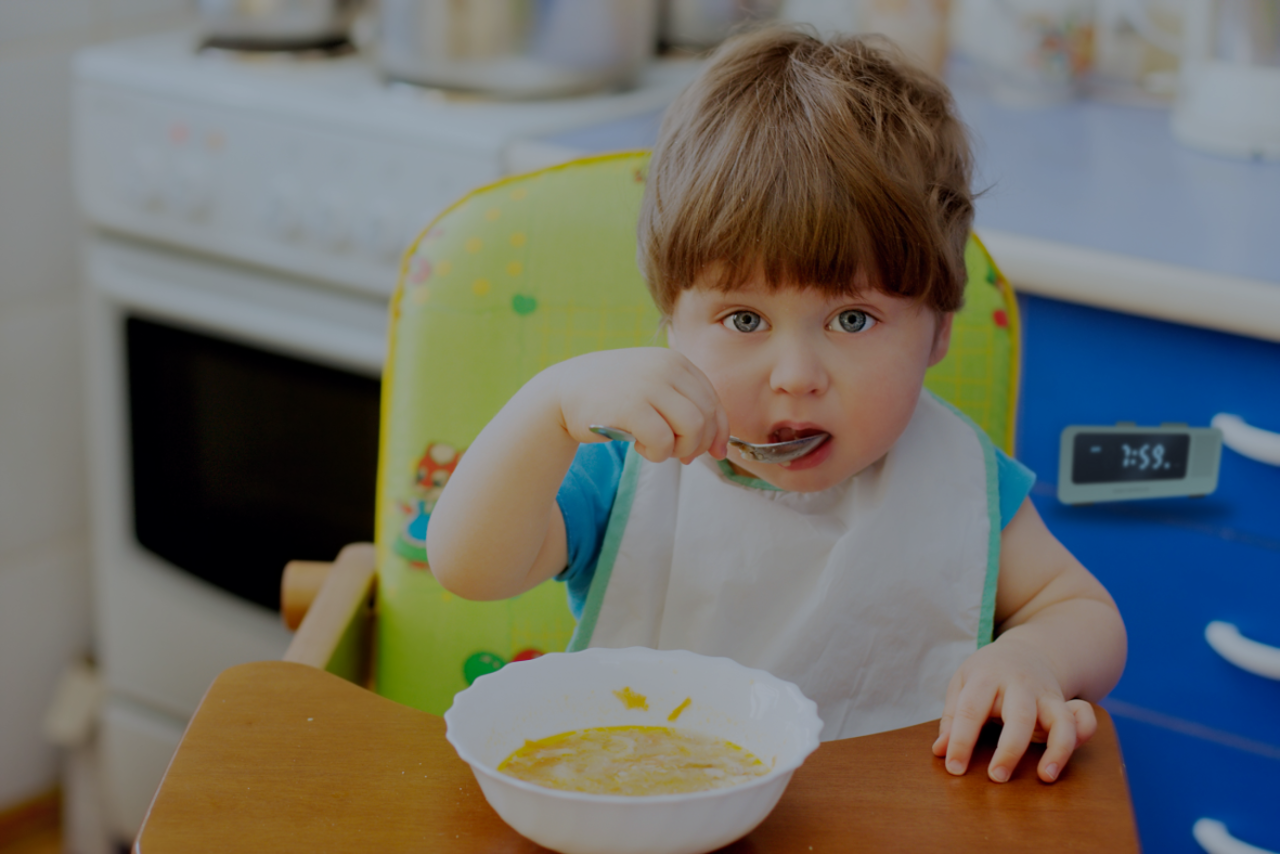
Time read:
h=7 m=59
